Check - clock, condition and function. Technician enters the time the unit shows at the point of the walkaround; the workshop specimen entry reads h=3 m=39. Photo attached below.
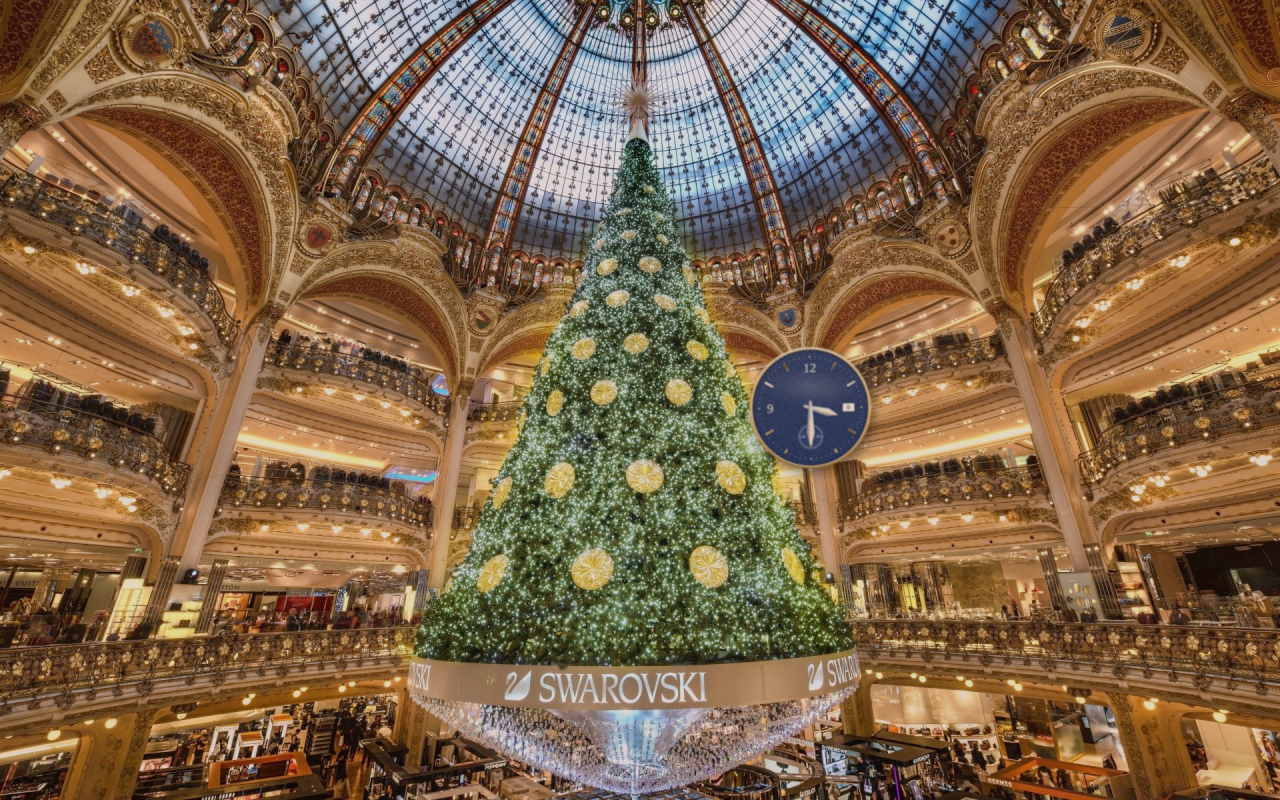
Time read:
h=3 m=30
